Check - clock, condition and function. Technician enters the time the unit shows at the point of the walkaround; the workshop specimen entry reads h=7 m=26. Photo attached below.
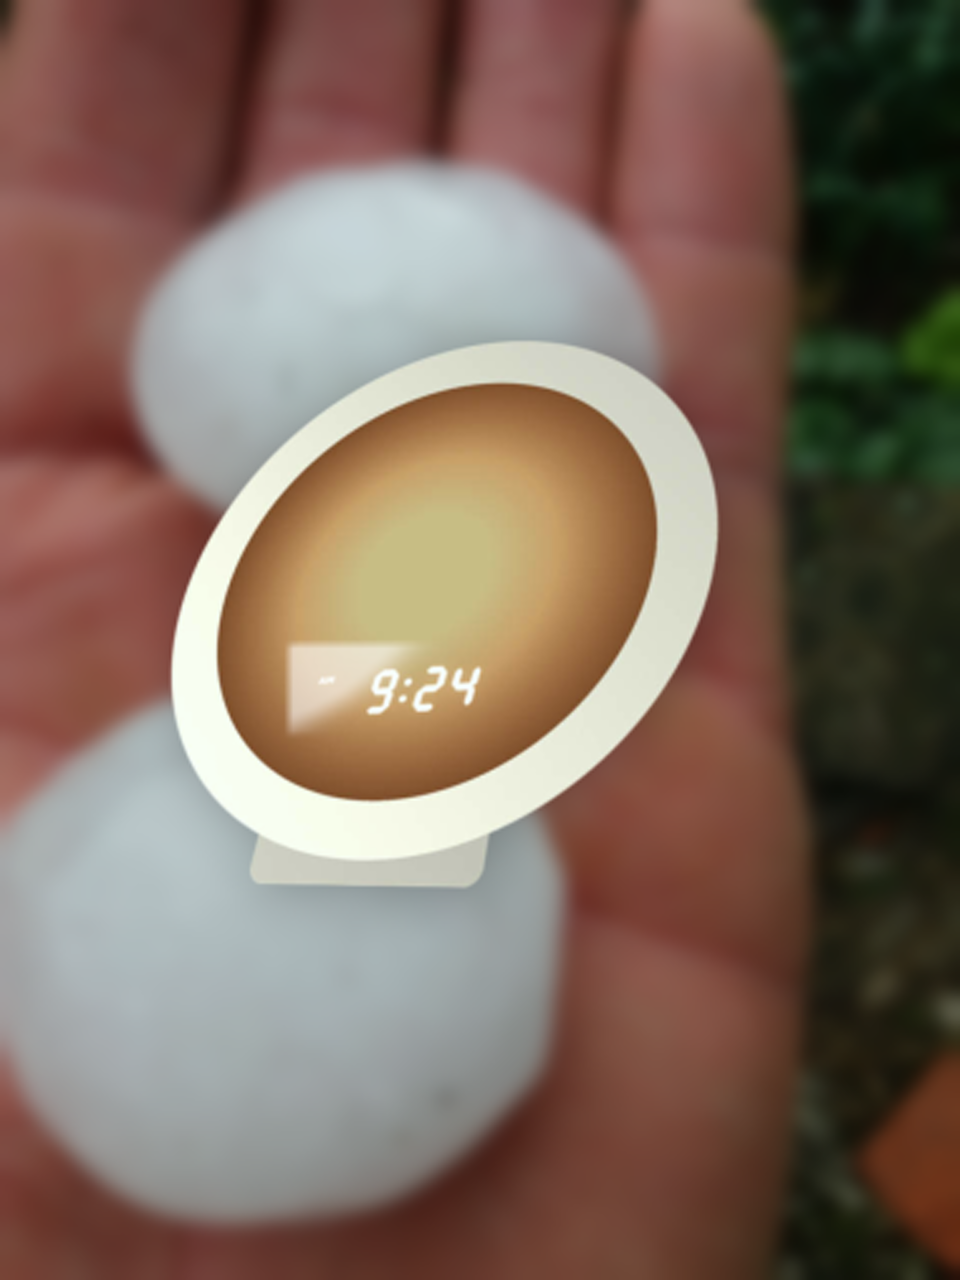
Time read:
h=9 m=24
